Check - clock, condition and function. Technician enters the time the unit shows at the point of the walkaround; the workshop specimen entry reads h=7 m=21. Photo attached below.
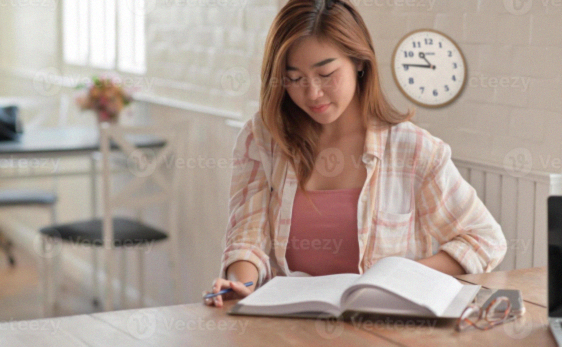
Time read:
h=10 m=46
